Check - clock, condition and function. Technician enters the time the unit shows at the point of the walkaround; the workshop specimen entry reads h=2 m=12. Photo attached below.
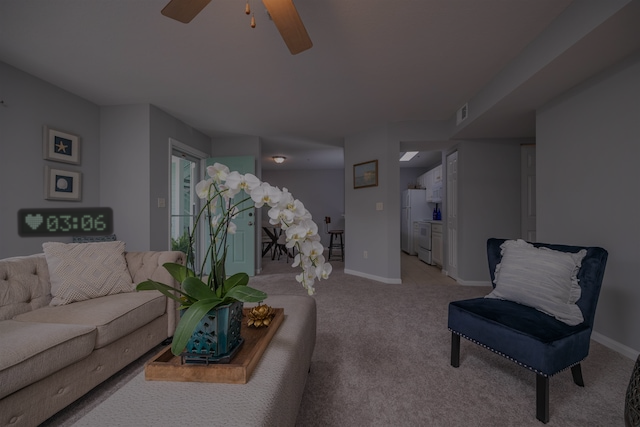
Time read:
h=3 m=6
